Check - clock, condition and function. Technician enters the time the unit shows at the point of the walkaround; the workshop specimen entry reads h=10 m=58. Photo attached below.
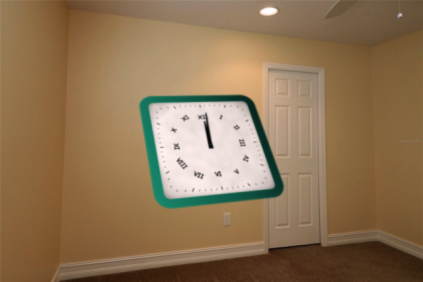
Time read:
h=12 m=1
